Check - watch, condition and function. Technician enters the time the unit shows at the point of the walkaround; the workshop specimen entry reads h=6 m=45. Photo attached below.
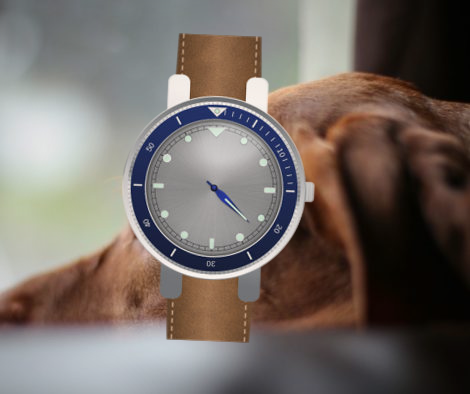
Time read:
h=4 m=22
